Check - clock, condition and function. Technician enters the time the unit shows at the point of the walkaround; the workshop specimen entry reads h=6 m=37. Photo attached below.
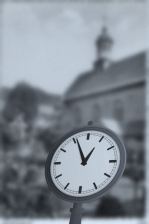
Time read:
h=12 m=56
